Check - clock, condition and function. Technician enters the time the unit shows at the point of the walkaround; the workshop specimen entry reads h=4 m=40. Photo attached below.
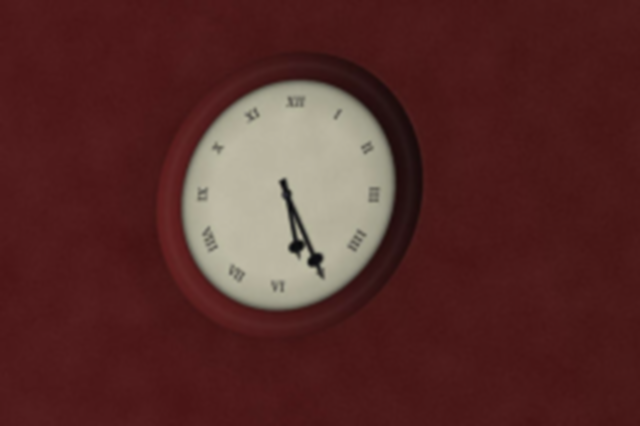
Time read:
h=5 m=25
